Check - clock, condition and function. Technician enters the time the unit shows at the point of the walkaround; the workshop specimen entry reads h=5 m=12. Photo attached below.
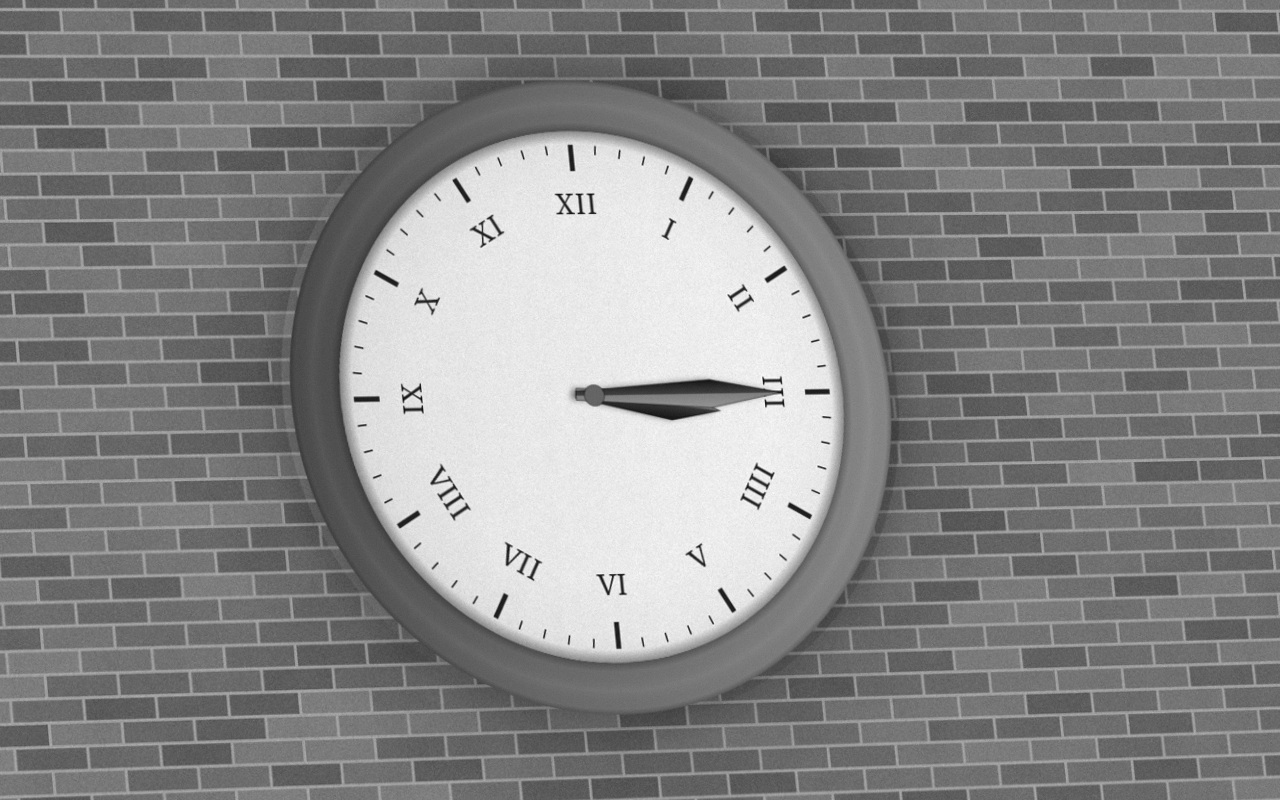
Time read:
h=3 m=15
